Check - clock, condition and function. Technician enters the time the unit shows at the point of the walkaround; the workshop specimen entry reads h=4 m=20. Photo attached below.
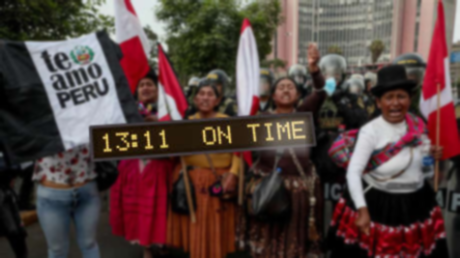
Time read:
h=13 m=11
